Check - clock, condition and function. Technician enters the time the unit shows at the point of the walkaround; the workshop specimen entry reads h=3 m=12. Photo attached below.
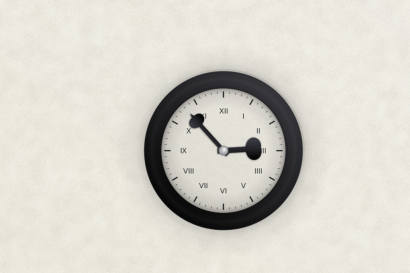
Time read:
h=2 m=53
